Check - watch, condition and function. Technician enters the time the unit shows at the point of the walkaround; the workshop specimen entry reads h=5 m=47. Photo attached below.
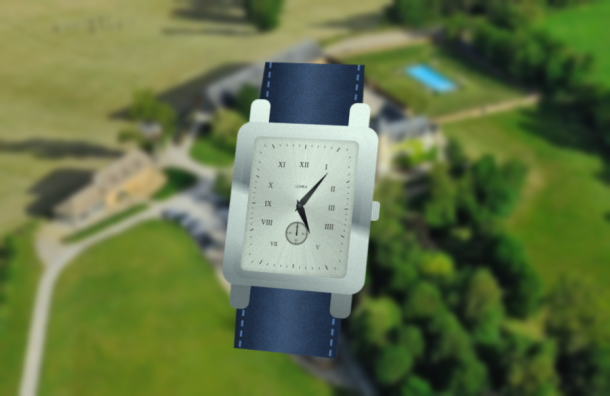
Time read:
h=5 m=6
